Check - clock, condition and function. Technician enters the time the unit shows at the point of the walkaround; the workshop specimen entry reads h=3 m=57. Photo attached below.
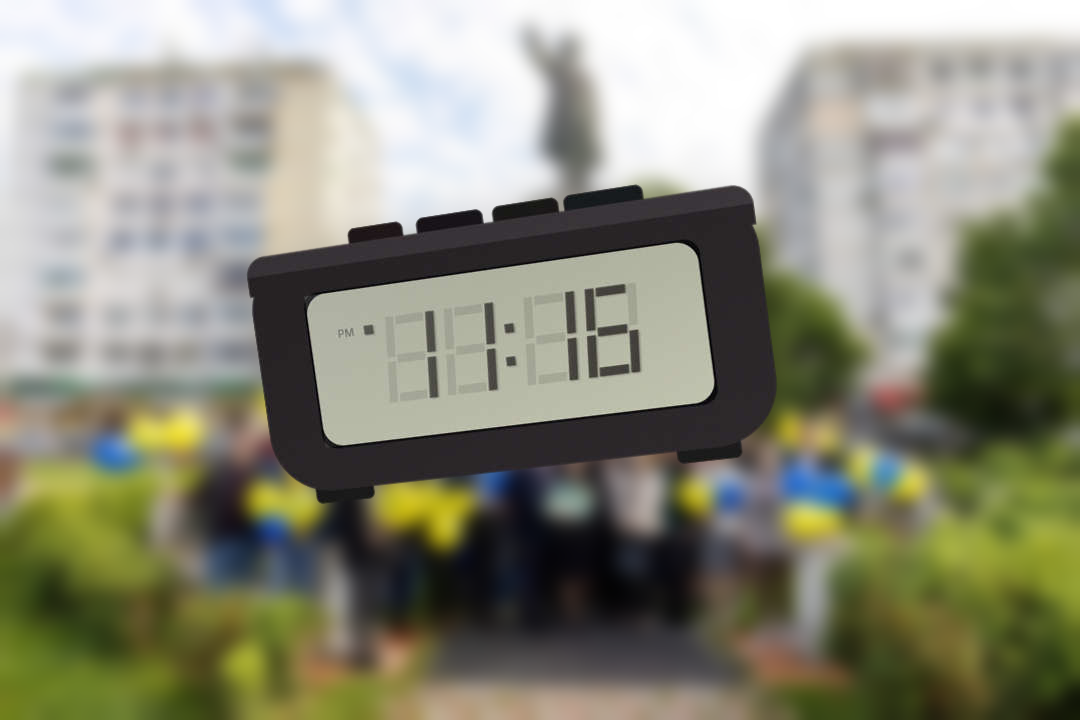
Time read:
h=11 m=16
